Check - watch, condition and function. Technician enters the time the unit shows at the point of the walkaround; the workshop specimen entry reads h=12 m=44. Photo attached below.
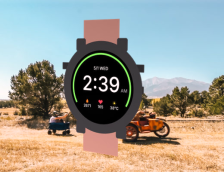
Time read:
h=2 m=39
